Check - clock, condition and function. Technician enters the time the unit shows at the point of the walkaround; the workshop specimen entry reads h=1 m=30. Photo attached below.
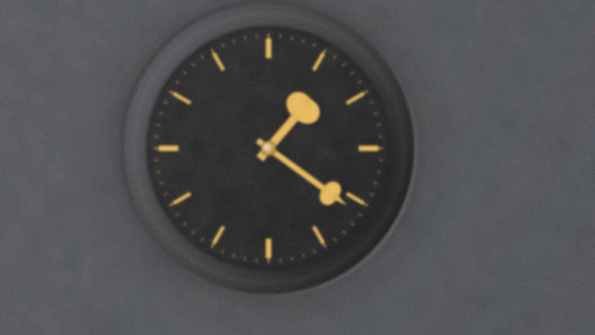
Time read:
h=1 m=21
